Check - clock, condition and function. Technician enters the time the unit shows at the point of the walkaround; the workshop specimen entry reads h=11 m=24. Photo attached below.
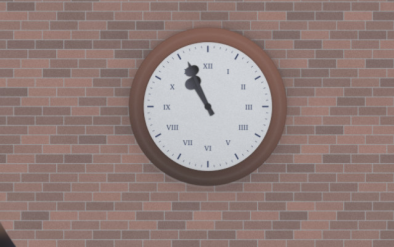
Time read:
h=10 m=56
